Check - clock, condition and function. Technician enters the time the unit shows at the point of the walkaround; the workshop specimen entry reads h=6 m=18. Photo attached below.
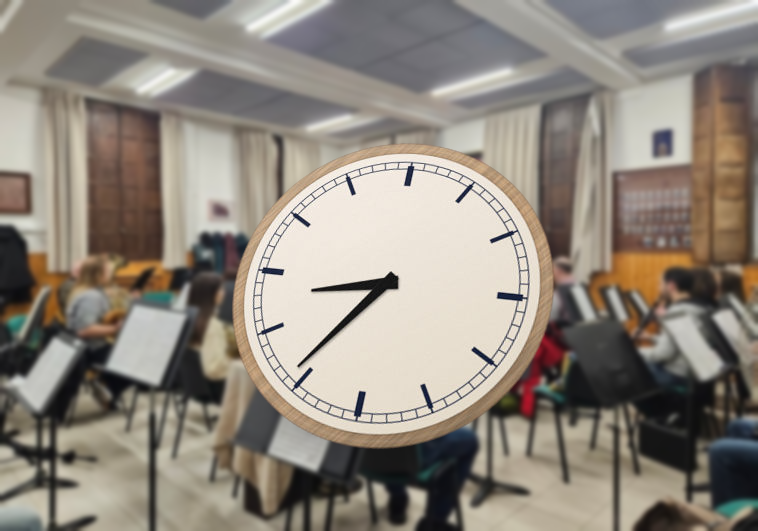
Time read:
h=8 m=36
